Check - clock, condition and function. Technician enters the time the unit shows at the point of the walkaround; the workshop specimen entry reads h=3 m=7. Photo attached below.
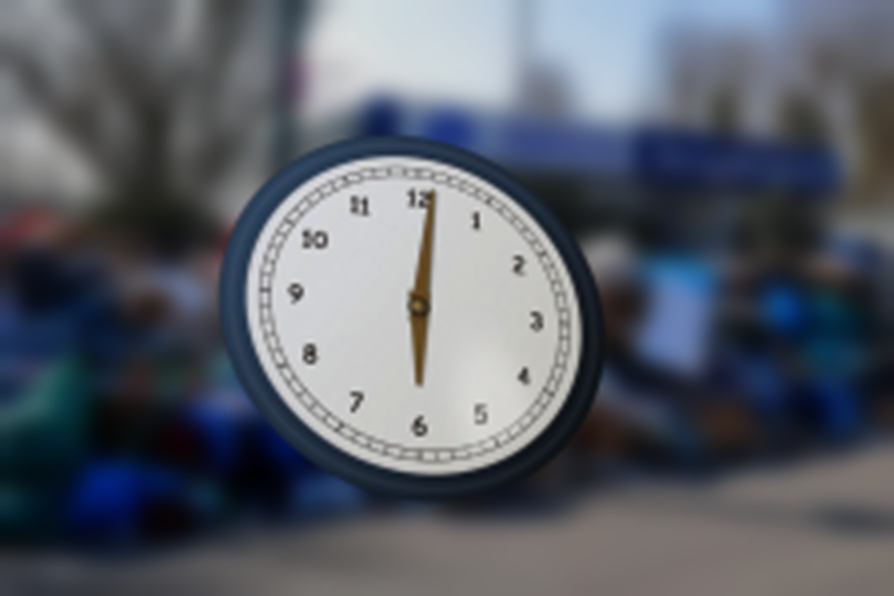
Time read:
h=6 m=1
